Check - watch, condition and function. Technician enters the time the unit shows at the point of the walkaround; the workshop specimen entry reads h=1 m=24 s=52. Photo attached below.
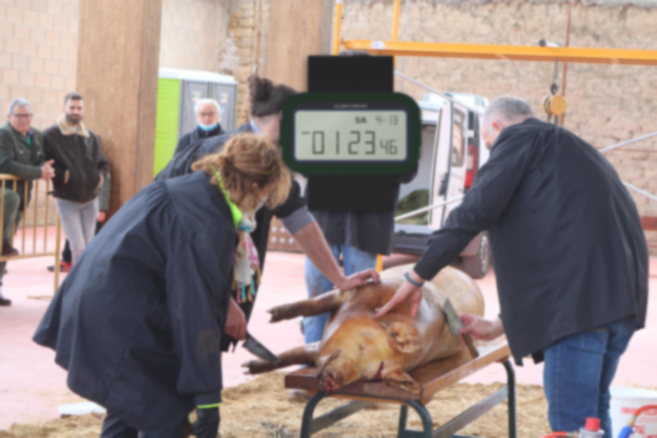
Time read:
h=1 m=23 s=46
